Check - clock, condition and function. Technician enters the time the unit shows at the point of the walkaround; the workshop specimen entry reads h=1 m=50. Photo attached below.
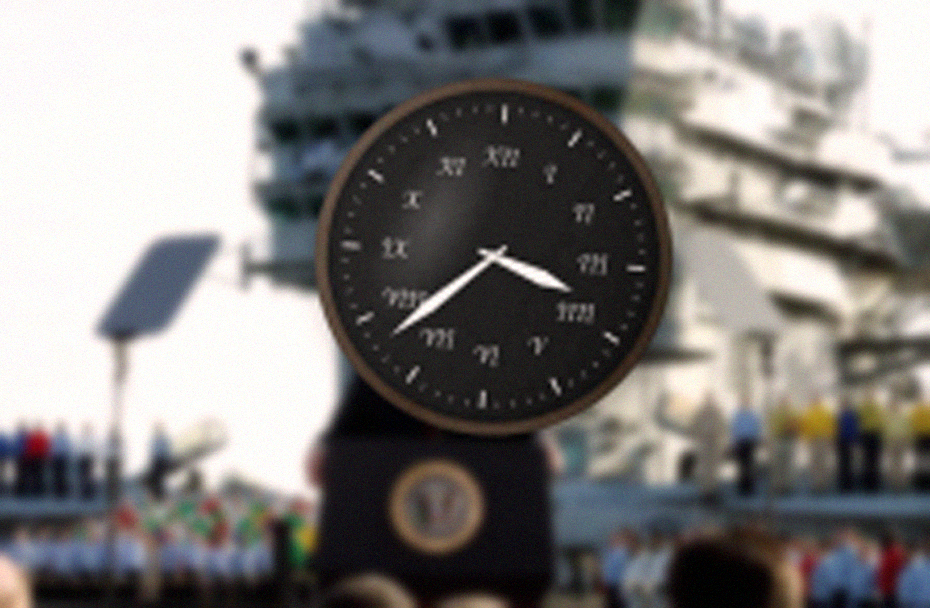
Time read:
h=3 m=38
